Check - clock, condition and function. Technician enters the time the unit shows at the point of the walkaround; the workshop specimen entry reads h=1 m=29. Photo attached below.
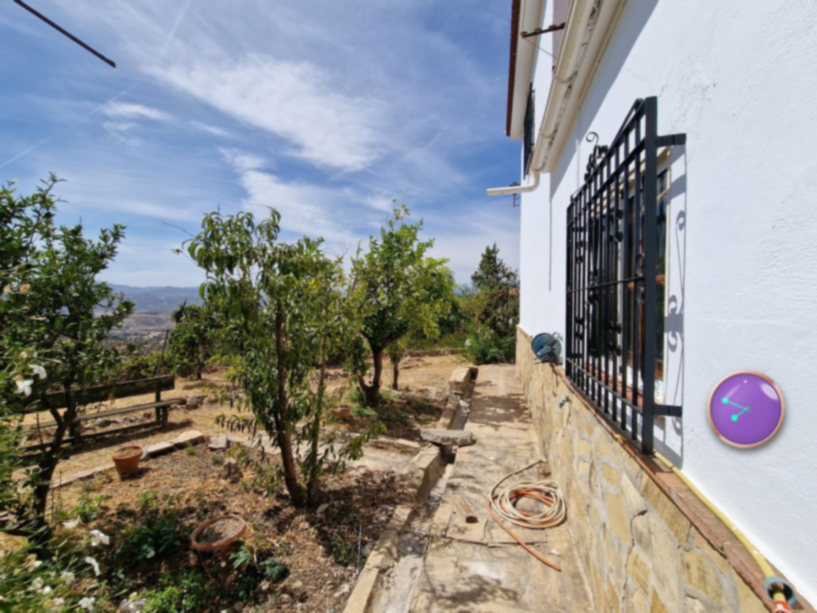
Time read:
h=7 m=49
